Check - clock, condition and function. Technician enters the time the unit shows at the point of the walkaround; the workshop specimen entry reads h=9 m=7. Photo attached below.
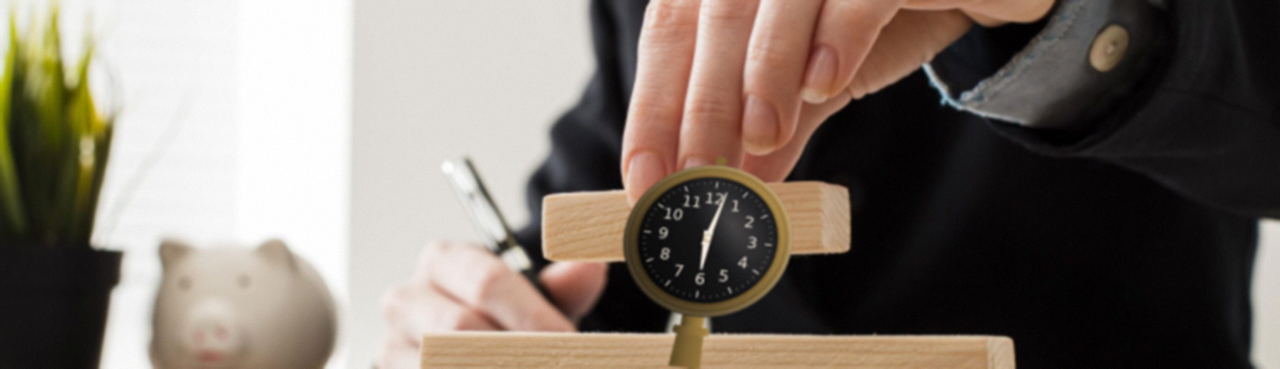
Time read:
h=6 m=2
